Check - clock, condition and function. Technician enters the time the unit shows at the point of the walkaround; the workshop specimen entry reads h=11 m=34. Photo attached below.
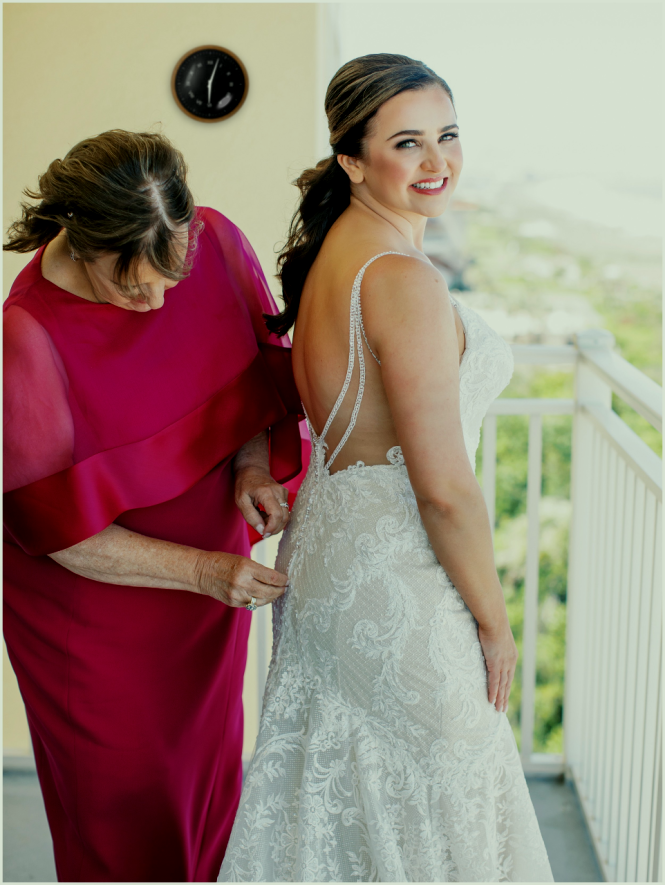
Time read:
h=6 m=3
